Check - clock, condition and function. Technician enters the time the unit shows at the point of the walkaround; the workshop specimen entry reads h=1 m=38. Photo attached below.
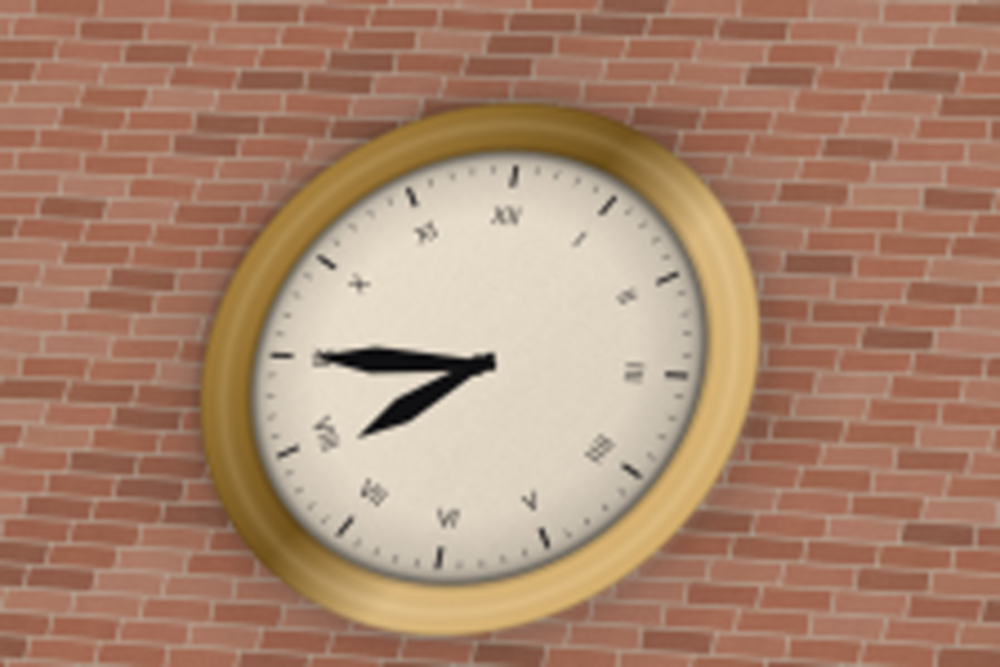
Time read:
h=7 m=45
